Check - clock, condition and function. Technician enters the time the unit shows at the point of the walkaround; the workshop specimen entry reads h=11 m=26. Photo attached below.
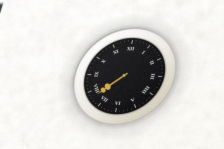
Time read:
h=7 m=38
